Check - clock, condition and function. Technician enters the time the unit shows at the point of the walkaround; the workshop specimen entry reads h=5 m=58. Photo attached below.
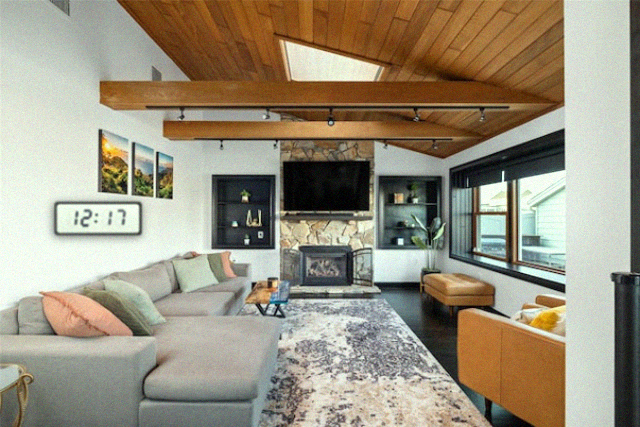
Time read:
h=12 m=17
